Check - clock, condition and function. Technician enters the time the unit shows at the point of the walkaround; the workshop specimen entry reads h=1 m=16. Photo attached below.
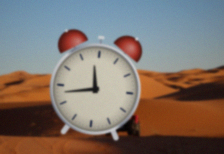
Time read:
h=11 m=43
